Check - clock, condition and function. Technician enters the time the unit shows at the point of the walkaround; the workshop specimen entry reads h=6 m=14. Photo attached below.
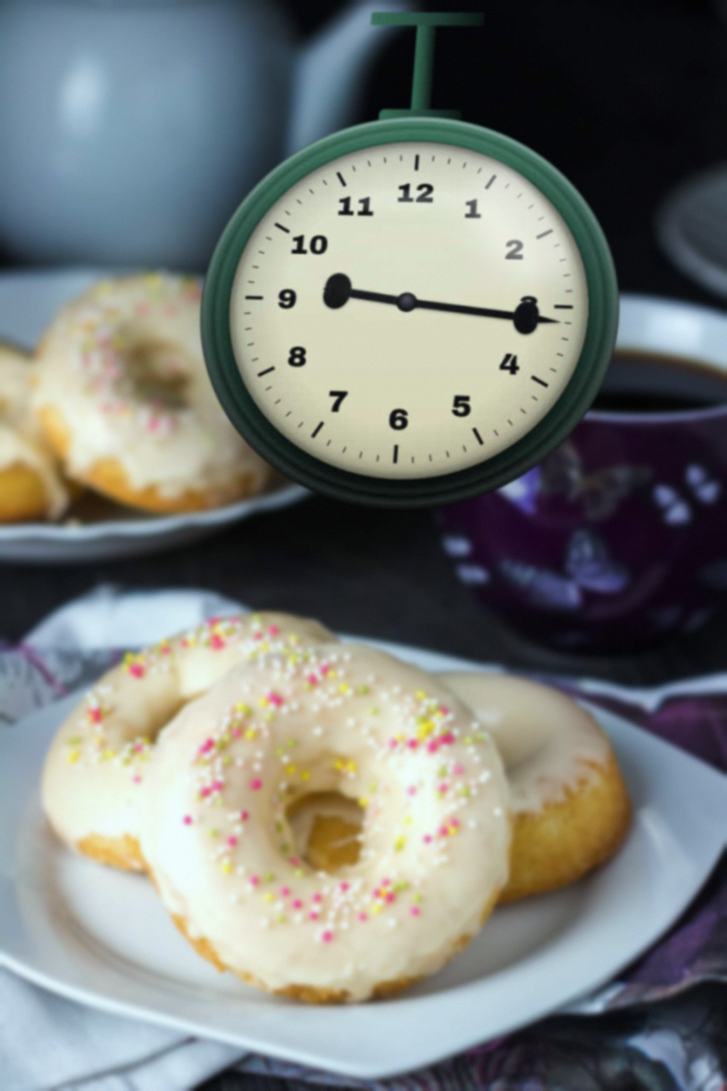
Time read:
h=9 m=16
